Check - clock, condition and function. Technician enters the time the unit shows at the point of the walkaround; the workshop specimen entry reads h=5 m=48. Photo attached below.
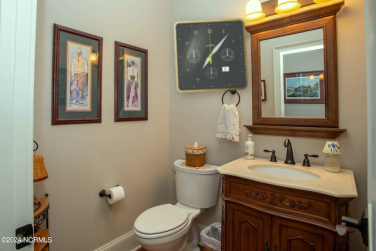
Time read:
h=7 m=7
